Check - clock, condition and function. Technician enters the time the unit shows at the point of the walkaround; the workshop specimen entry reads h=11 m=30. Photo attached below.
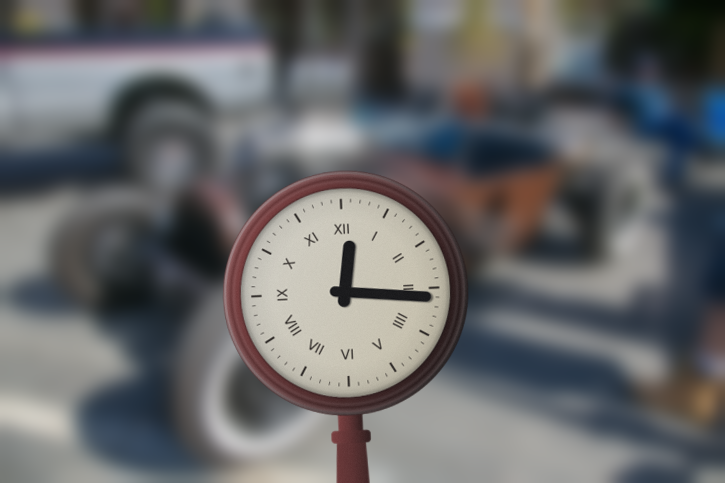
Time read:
h=12 m=16
